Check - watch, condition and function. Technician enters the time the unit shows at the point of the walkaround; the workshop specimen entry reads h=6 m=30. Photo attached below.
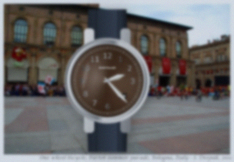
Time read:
h=2 m=23
